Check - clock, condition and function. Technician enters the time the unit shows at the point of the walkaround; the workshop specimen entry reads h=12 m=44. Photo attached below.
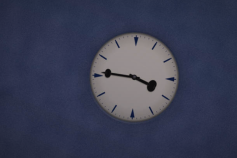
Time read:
h=3 m=46
